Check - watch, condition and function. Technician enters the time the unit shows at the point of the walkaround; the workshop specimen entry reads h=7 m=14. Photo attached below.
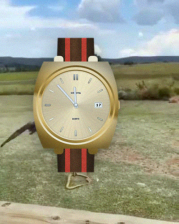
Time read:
h=11 m=53
